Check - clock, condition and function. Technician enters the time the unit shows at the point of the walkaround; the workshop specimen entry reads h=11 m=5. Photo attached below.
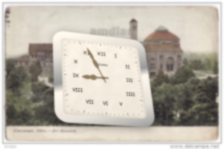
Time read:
h=8 m=56
